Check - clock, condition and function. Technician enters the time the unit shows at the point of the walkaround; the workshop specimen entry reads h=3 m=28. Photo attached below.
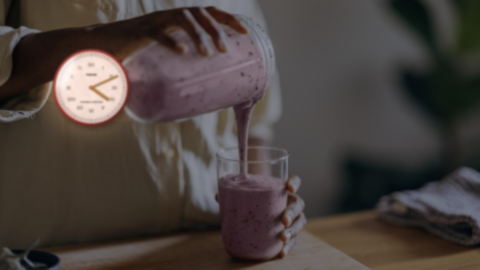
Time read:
h=4 m=11
